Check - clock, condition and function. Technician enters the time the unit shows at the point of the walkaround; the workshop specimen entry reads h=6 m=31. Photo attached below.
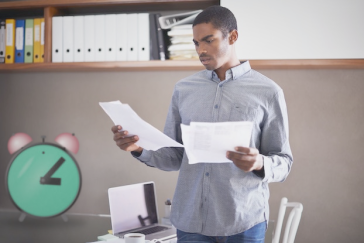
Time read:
h=3 m=7
